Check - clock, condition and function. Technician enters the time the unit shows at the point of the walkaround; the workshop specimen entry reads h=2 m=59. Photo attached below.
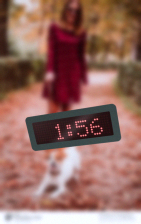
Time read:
h=1 m=56
